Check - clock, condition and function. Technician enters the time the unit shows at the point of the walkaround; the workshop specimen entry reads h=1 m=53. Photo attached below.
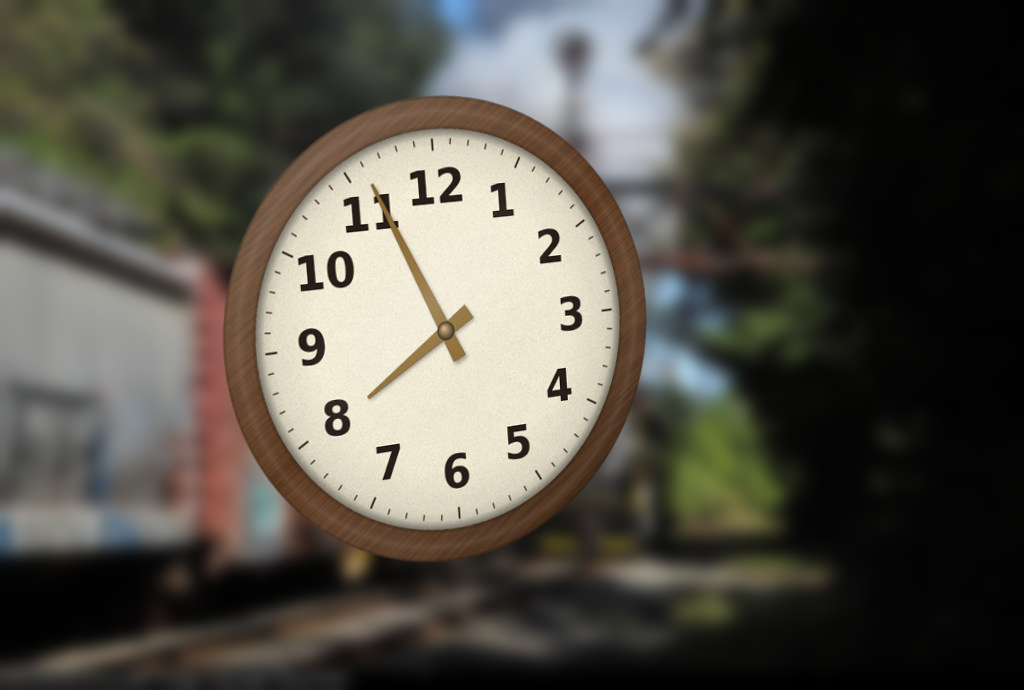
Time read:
h=7 m=56
